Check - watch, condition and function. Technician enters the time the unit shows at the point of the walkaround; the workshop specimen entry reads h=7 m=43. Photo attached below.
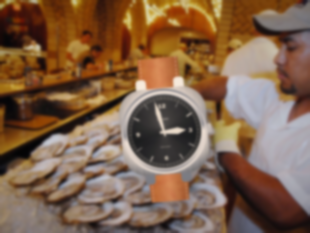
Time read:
h=2 m=58
